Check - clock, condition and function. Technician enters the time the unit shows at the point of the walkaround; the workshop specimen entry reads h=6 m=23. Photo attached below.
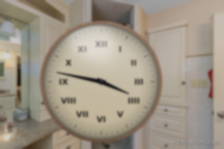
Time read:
h=3 m=47
